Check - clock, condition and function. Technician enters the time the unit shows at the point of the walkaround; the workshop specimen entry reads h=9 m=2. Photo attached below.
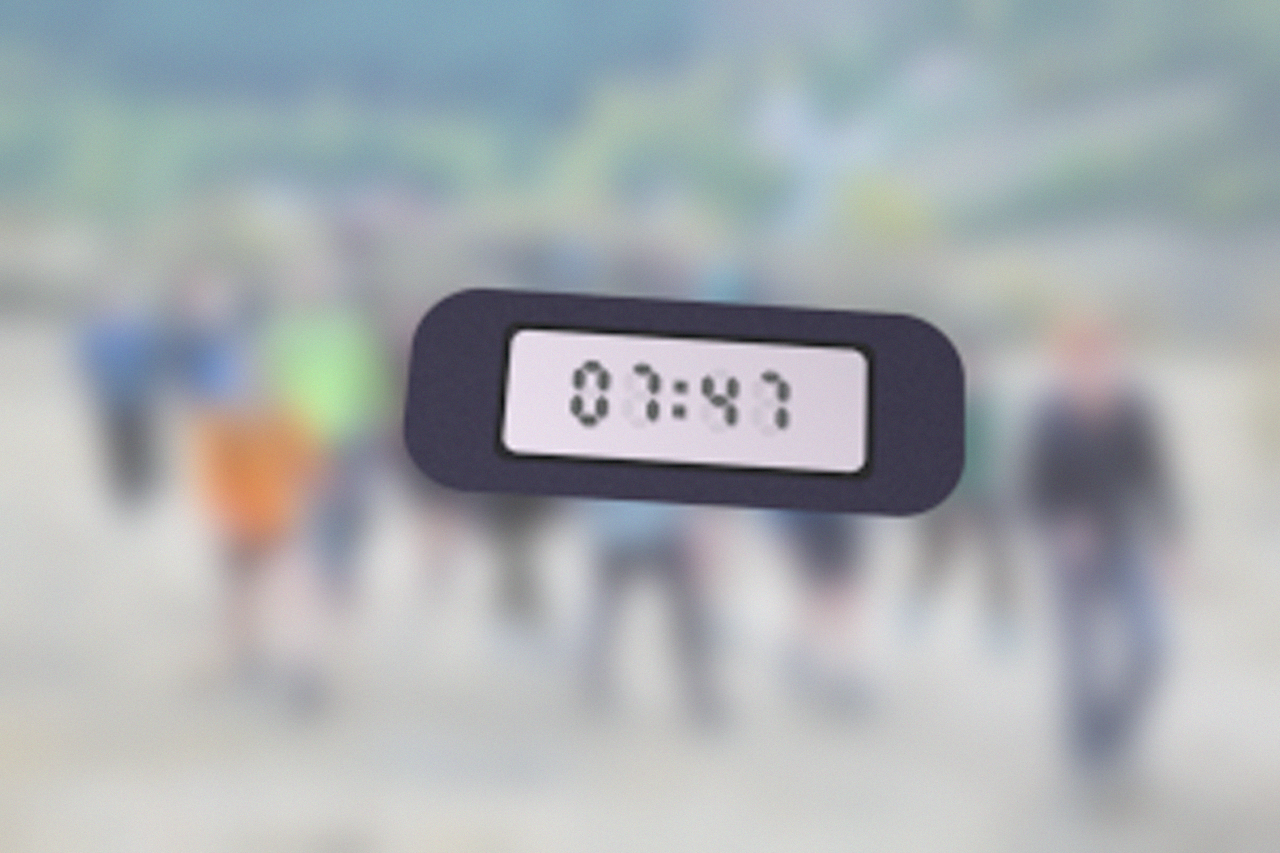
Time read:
h=7 m=47
